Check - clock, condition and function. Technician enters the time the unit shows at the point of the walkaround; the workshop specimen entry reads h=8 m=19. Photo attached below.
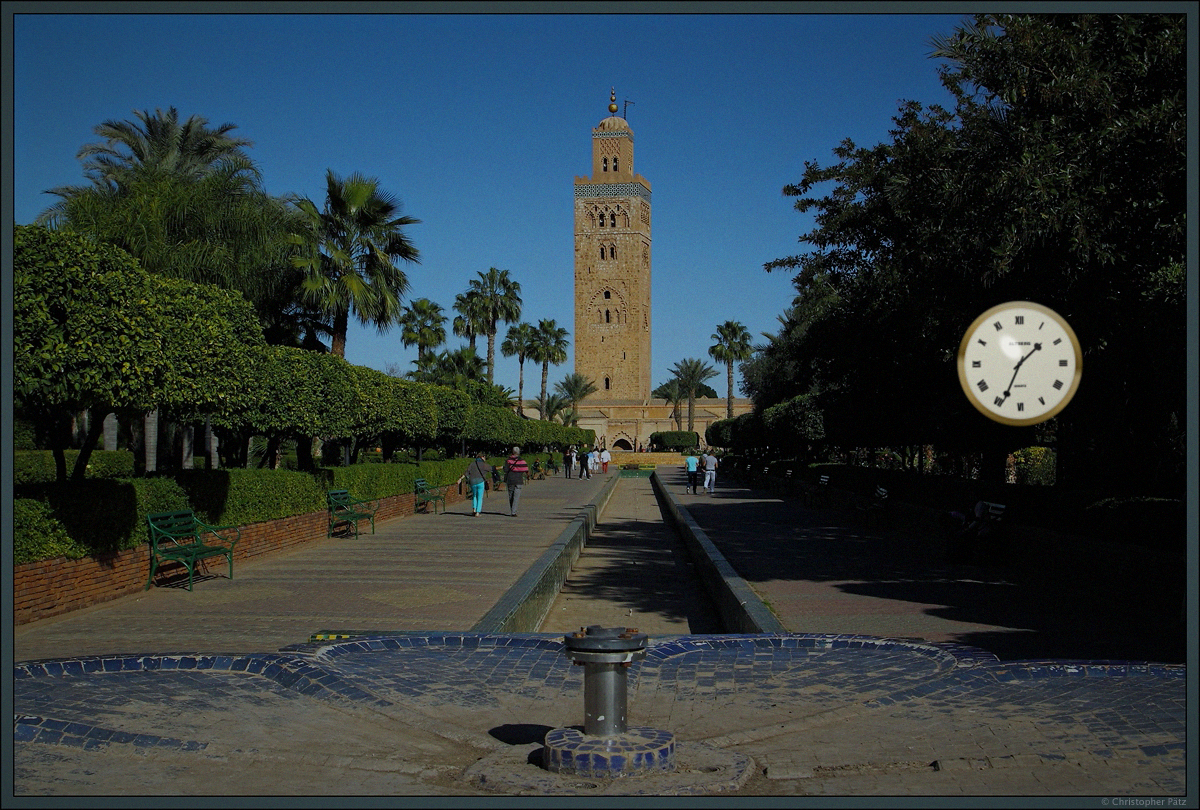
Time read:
h=1 m=34
